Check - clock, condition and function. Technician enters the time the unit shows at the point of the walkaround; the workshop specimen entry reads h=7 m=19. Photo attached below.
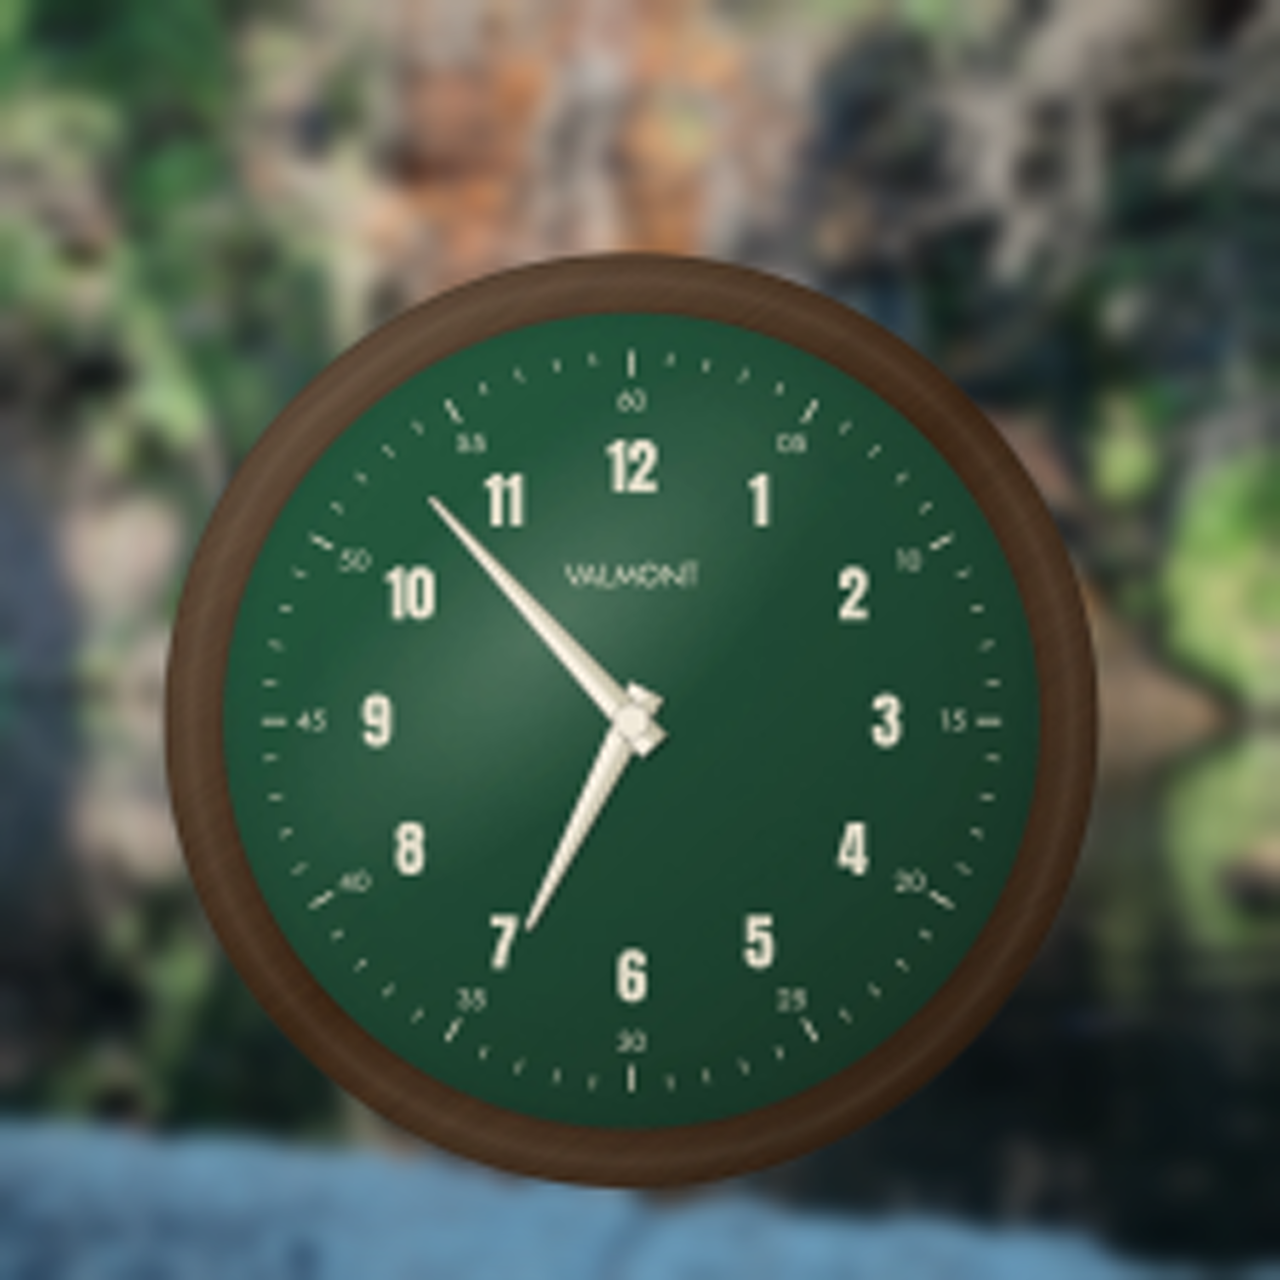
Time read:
h=6 m=53
